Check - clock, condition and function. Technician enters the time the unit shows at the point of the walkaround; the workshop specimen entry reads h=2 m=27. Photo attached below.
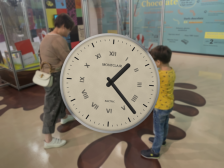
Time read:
h=1 m=23
